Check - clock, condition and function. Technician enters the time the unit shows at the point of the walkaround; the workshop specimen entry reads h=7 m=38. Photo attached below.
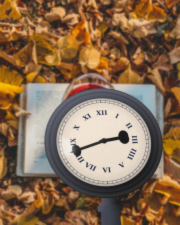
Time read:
h=2 m=42
